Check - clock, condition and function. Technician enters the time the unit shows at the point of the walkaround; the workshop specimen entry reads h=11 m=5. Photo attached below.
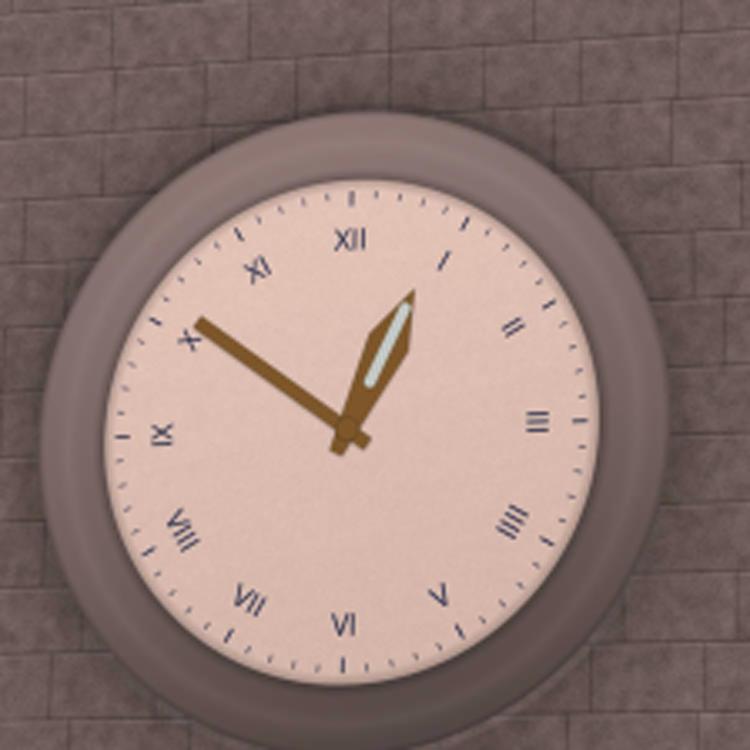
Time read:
h=12 m=51
